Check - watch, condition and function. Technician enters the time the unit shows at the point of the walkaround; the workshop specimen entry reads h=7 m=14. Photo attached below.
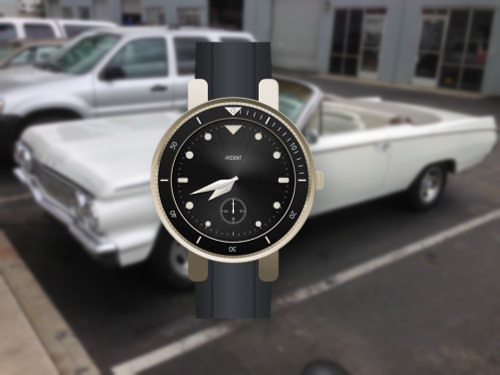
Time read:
h=7 m=42
